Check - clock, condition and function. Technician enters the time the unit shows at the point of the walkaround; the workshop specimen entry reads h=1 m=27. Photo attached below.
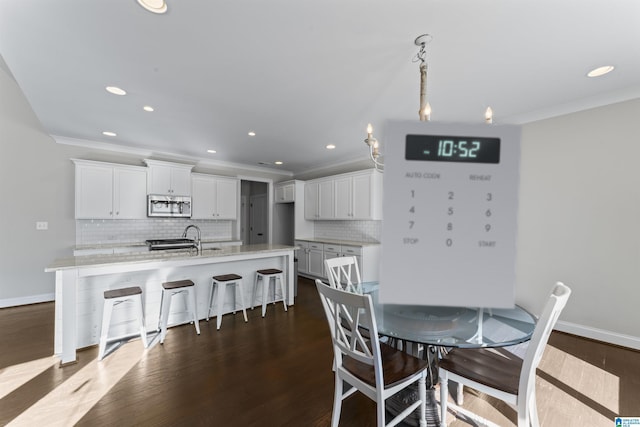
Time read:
h=10 m=52
